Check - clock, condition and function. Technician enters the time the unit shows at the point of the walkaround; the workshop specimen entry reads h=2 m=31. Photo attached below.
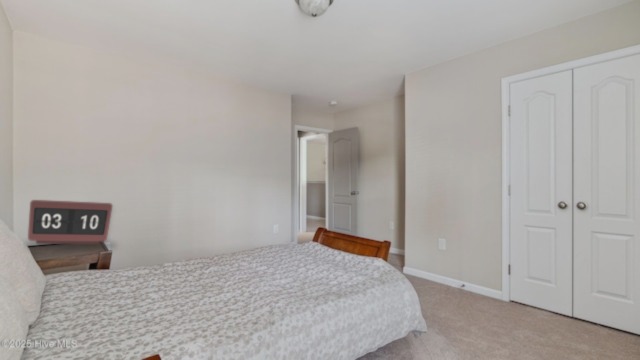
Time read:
h=3 m=10
